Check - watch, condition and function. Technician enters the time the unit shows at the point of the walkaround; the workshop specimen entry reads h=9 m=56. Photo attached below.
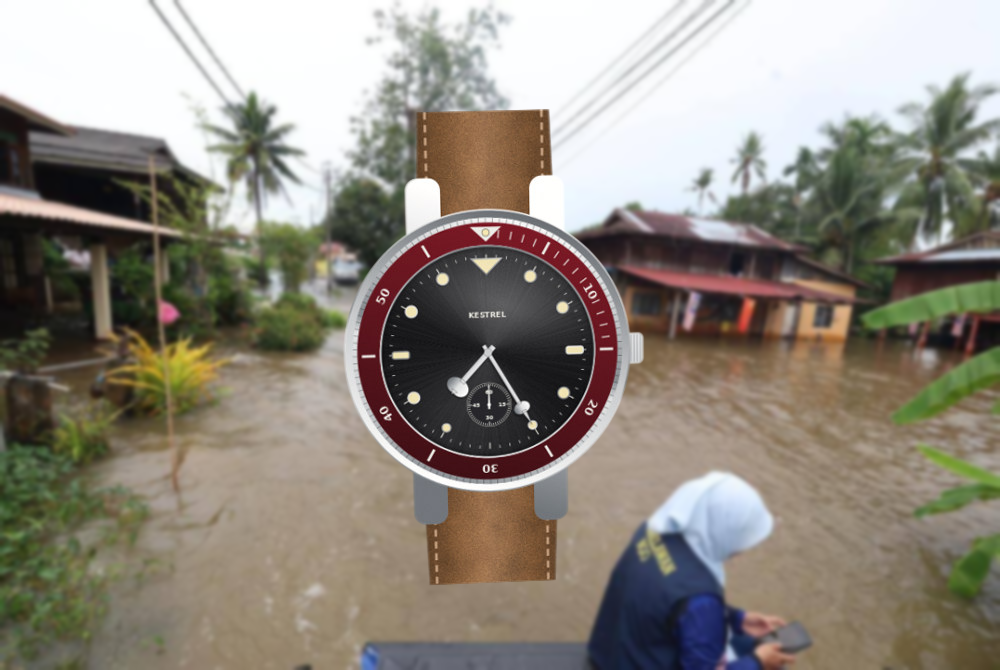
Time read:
h=7 m=25
